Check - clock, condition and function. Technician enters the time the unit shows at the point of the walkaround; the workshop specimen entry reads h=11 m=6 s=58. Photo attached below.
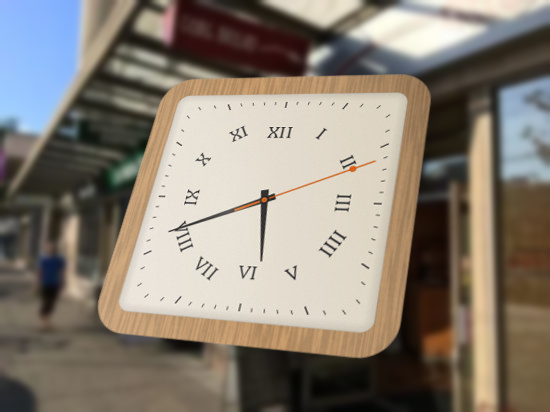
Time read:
h=5 m=41 s=11
